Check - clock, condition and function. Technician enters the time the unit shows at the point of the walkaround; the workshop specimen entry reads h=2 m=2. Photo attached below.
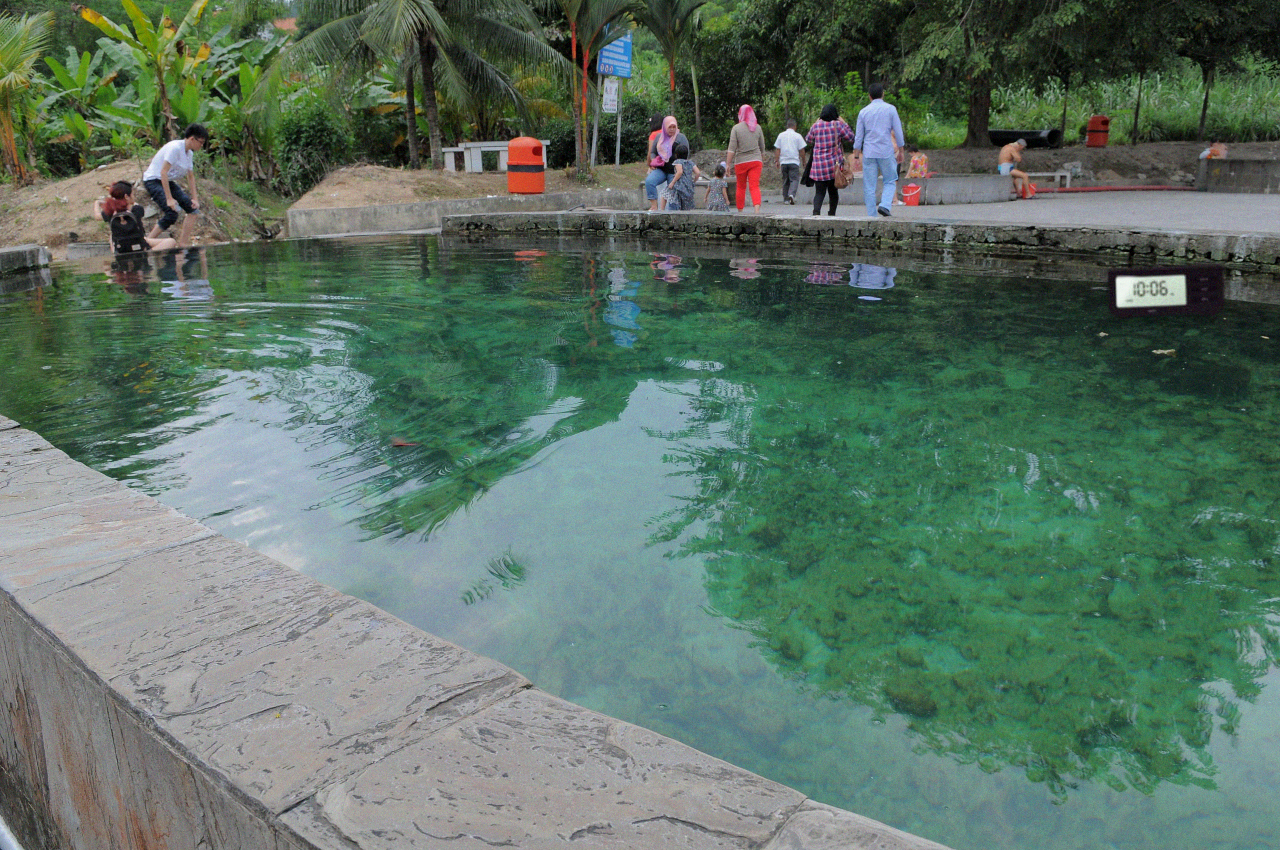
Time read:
h=10 m=6
